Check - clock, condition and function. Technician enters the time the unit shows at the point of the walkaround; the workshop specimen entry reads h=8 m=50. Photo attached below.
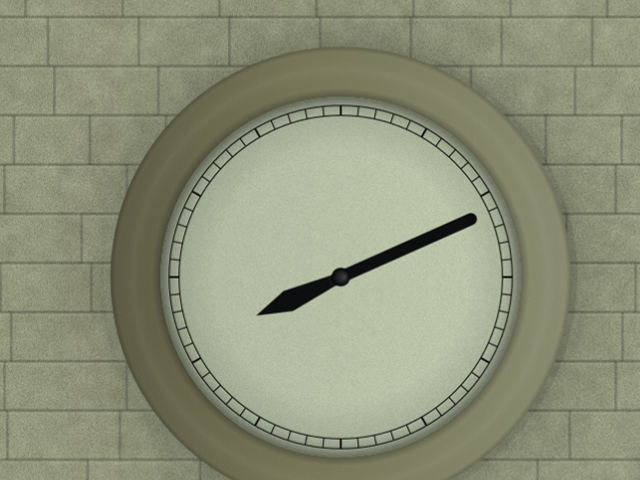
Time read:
h=8 m=11
